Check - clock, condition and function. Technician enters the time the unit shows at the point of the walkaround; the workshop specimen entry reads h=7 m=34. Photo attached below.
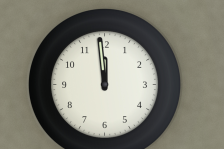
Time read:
h=11 m=59
